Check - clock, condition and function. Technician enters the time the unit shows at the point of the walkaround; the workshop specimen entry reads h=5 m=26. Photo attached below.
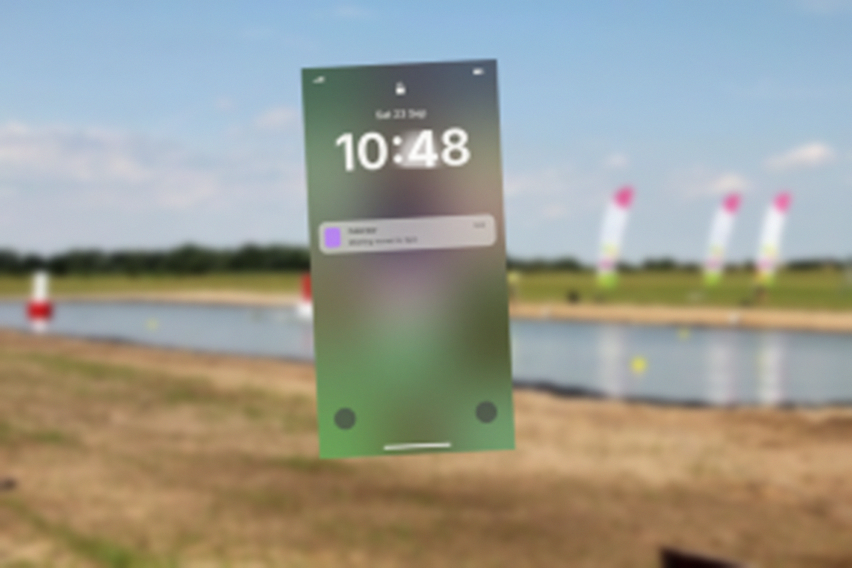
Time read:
h=10 m=48
